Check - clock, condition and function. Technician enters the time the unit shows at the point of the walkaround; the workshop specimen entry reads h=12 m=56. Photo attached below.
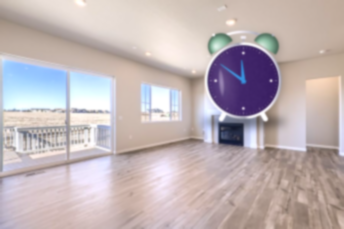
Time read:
h=11 m=51
